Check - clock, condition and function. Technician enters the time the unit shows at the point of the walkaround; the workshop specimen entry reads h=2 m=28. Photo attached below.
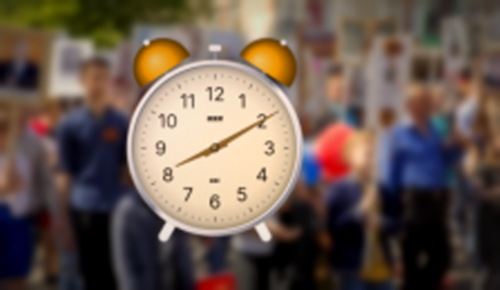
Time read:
h=8 m=10
